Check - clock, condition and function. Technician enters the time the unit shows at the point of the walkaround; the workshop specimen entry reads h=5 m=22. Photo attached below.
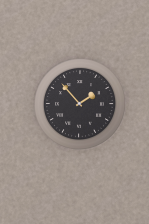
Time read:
h=1 m=53
